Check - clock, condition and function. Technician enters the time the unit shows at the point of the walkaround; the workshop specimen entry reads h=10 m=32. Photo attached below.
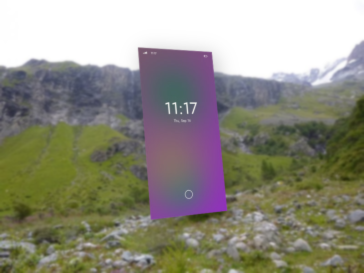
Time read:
h=11 m=17
